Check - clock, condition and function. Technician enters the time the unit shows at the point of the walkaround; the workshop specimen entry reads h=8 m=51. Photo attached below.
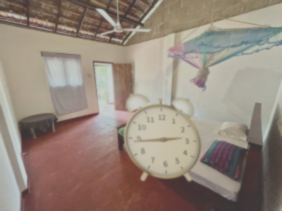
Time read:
h=2 m=44
